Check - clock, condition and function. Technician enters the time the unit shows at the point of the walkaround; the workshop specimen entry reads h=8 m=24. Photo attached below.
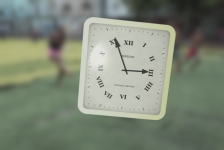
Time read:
h=2 m=56
